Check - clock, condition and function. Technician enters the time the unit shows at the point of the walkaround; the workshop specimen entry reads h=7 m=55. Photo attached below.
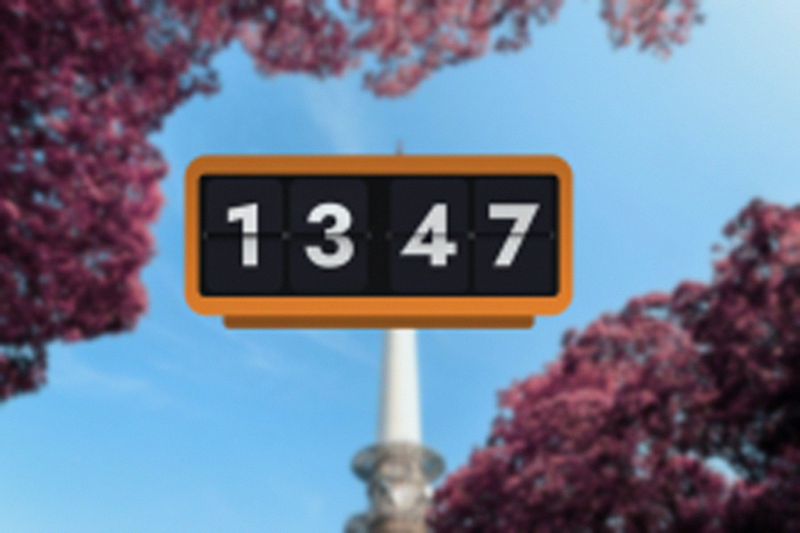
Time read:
h=13 m=47
